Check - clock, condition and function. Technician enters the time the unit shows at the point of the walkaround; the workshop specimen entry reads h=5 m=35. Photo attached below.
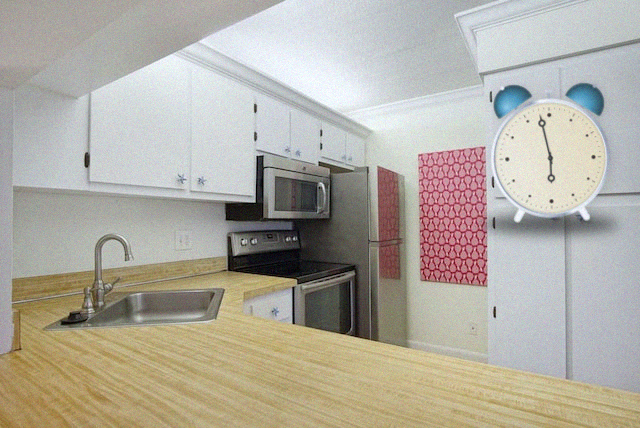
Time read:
h=5 m=58
